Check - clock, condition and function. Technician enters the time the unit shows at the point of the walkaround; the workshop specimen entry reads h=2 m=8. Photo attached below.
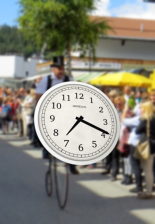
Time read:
h=7 m=19
